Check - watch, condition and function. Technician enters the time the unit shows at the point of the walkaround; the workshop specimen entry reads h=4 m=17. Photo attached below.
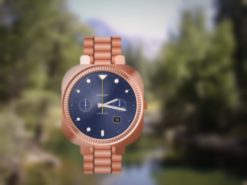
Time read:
h=2 m=17
